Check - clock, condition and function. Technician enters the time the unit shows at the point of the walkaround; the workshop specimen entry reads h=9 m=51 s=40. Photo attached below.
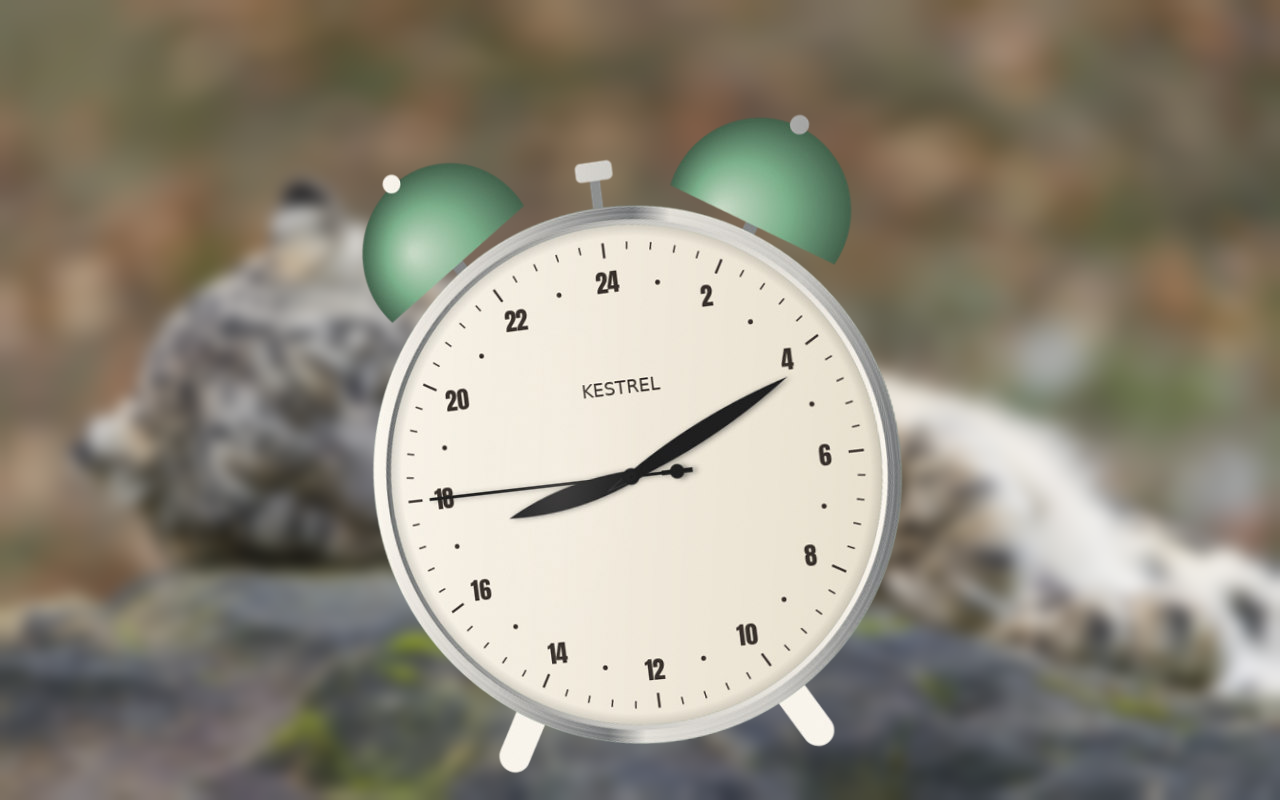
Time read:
h=17 m=10 s=45
